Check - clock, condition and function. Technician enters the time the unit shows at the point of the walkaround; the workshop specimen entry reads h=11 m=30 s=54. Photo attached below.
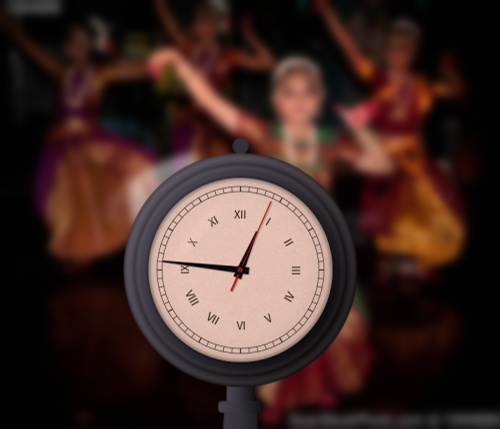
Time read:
h=12 m=46 s=4
